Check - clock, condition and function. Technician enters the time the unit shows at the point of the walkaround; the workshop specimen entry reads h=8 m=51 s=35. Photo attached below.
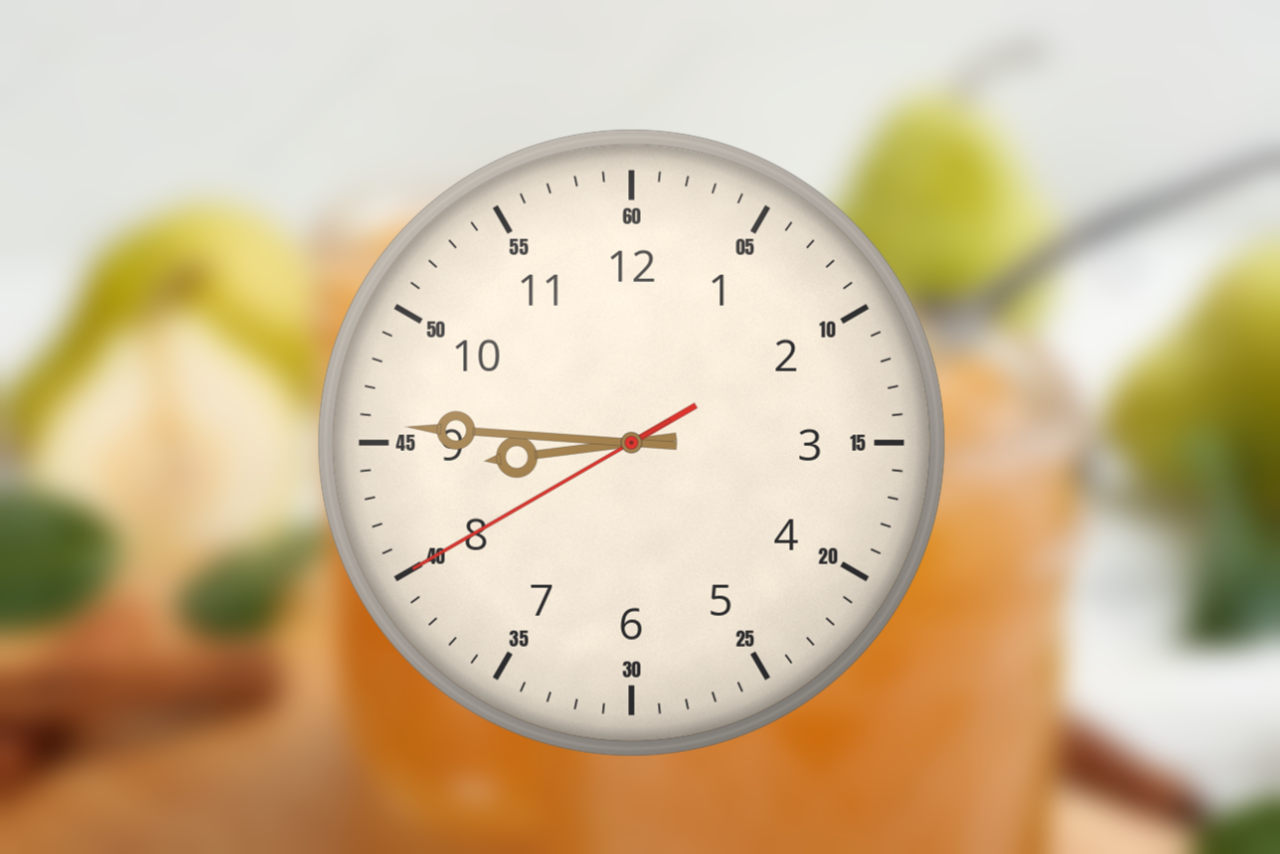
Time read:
h=8 m=45 s=40
